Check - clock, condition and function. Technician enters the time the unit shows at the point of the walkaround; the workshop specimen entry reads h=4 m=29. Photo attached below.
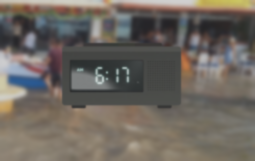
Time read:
h=6 m=17
